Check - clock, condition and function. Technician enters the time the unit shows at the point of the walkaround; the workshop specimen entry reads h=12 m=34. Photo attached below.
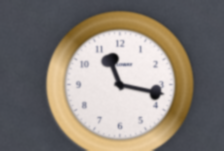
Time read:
h=11 m=17
